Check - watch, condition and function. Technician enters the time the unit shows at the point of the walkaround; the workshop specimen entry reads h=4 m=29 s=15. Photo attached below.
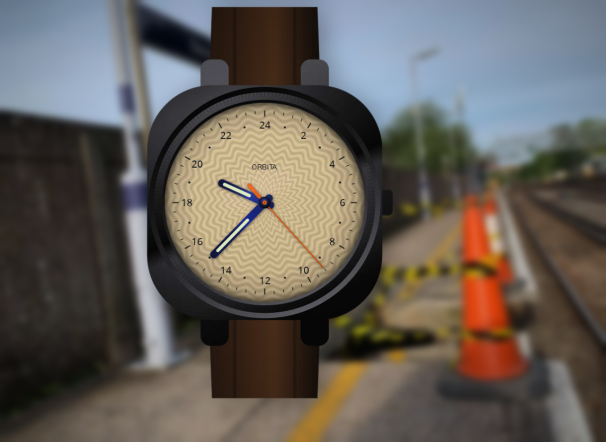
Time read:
h=19 m=37 s=23
